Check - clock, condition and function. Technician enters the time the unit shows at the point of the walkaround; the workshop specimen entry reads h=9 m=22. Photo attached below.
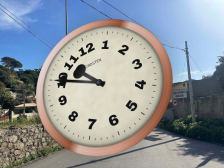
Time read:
h=10 m=50
